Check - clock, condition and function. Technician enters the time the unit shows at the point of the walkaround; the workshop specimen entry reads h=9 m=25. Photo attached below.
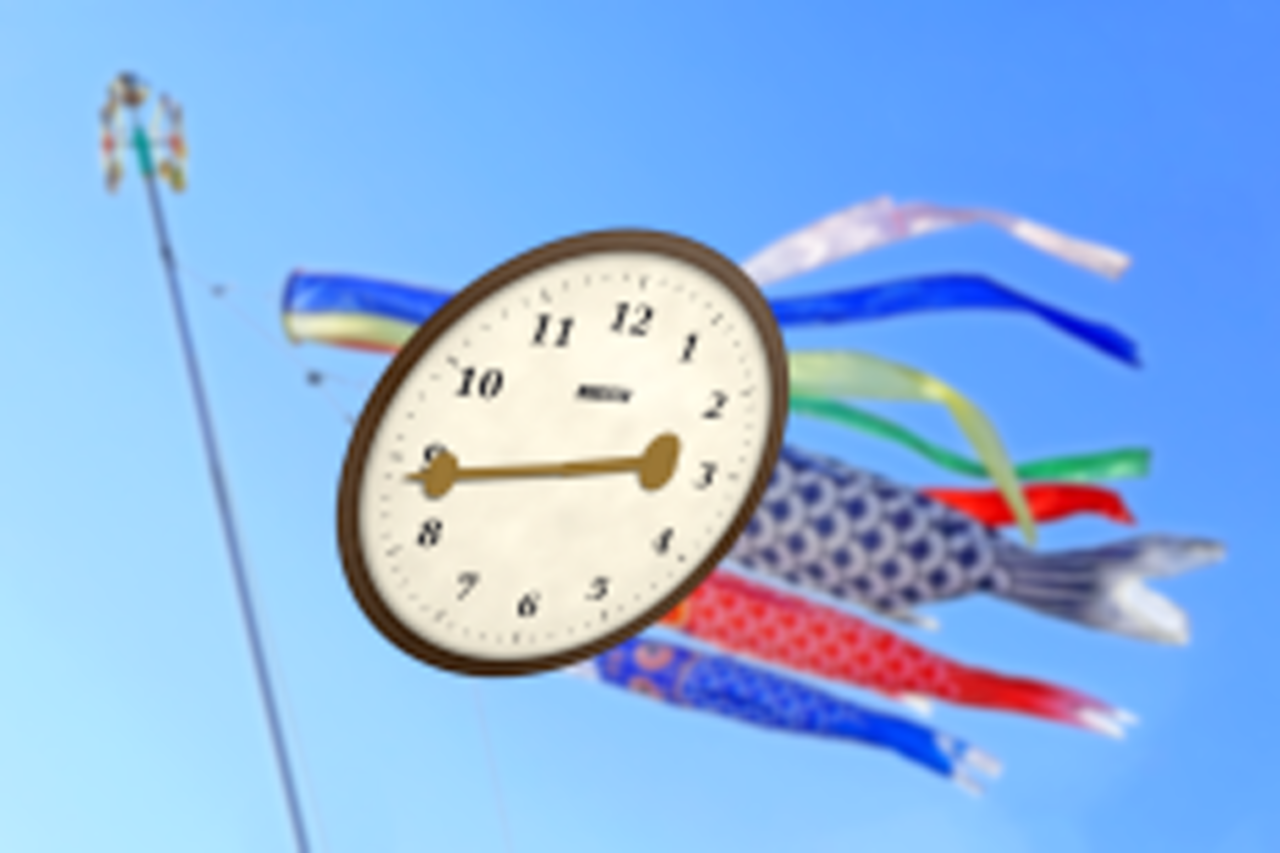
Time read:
h=2 m=44
